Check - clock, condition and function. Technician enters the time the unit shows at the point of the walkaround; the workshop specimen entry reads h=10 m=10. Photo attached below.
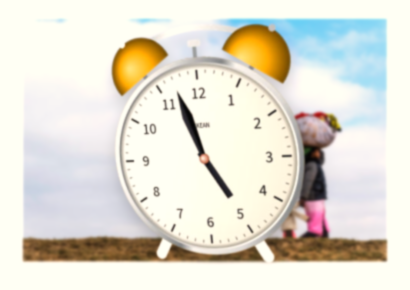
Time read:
h=4 m=57
